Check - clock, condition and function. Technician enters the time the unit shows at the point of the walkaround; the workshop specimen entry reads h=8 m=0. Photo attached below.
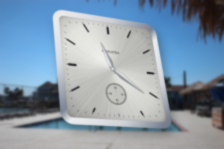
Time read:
h=11 m=21
